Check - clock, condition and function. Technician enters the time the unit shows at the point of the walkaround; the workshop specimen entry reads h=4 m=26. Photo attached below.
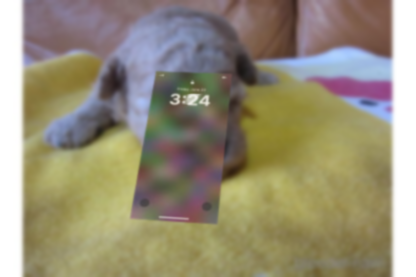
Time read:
h=3 m=24
